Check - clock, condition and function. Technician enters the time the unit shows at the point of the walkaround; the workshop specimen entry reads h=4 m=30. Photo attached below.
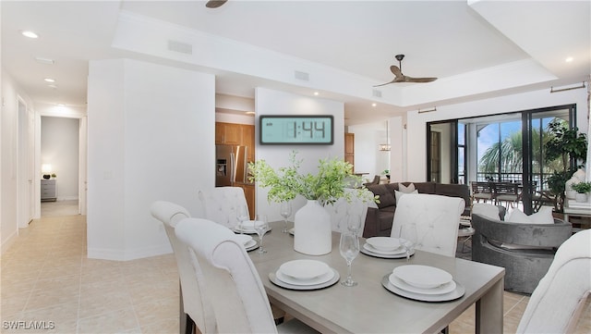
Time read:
h=1 m=44
